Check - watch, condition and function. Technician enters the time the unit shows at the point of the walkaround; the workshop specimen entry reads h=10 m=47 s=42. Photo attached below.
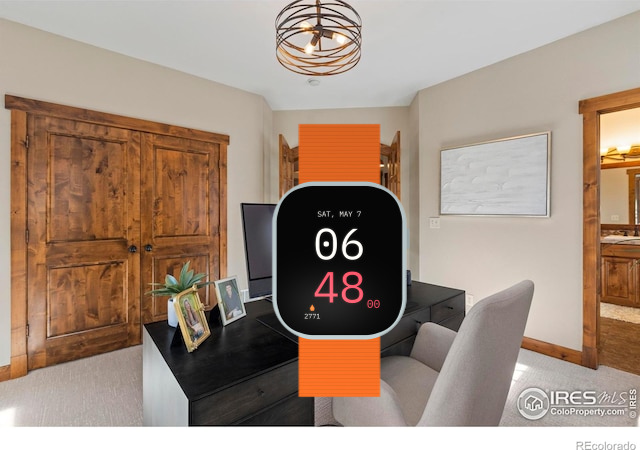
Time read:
h=6 m=48 s=0
